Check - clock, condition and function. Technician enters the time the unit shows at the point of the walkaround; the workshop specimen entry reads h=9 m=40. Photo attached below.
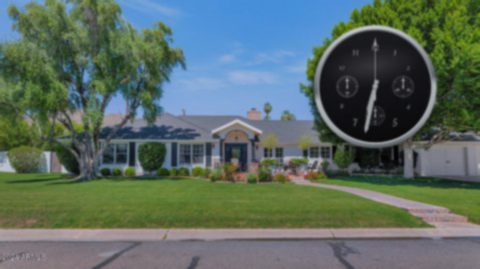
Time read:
h=6 m=32
